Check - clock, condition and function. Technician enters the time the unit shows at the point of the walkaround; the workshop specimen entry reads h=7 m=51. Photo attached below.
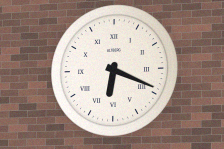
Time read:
h=6 m=19
